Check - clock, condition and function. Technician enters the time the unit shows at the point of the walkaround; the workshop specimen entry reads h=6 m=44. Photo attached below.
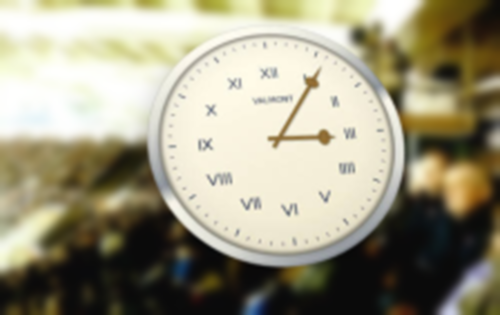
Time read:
h=3 m=6
